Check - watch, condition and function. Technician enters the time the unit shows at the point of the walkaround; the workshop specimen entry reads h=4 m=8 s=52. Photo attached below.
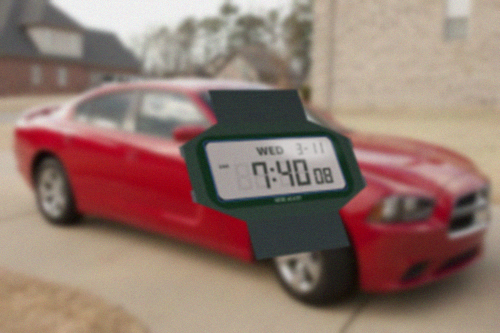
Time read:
h=7 m=40 s=8
